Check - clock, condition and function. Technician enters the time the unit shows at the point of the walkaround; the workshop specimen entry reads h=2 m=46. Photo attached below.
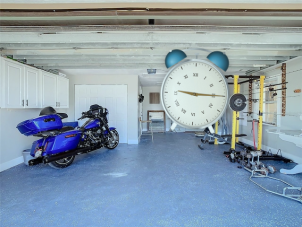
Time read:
h=9 m=15
